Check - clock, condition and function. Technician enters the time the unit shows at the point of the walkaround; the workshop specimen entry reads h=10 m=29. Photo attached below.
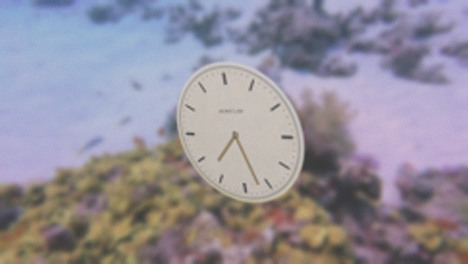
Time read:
h=7 m=27
